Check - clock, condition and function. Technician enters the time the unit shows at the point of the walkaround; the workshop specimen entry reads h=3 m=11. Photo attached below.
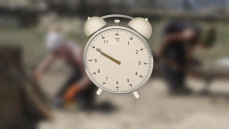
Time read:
h=9 m=50
